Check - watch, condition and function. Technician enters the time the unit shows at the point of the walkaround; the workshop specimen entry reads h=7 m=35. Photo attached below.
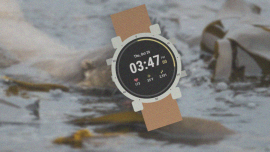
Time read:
h=3 m=47
